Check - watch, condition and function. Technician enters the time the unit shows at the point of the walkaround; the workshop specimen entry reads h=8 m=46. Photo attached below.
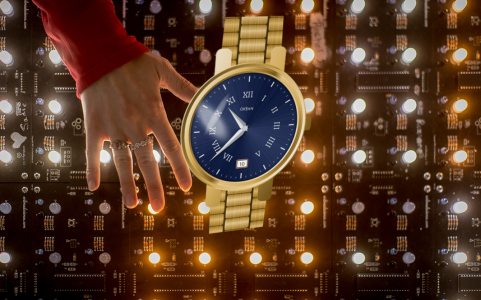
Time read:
h=10 m=38
